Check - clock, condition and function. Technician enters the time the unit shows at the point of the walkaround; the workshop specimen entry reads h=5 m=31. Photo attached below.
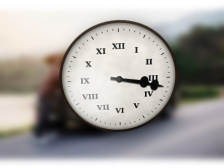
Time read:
h=3 m=17
